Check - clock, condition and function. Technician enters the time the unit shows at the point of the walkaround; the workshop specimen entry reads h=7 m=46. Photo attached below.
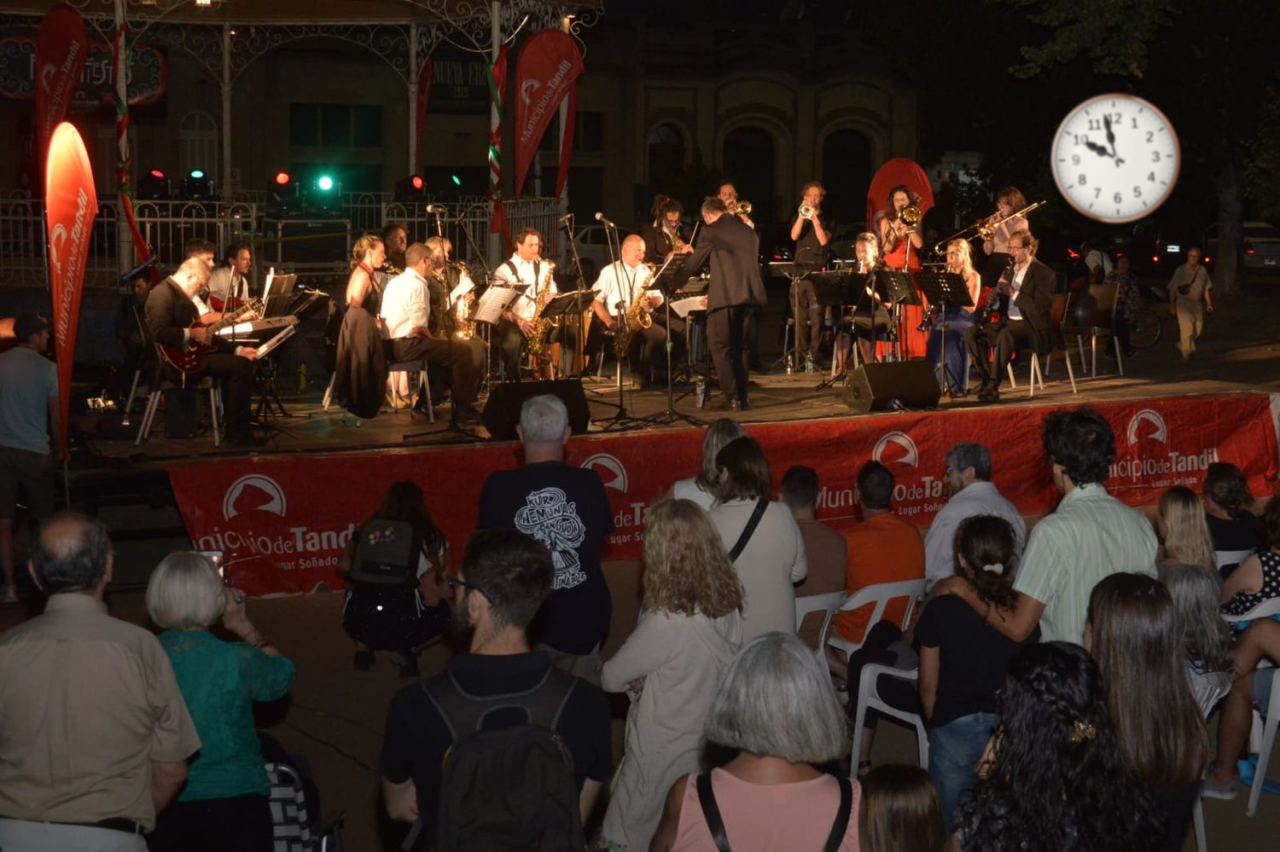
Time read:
h=9 m=58
